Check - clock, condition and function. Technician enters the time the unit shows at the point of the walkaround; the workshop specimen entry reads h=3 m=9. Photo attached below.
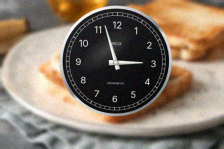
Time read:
h=2 m=57
